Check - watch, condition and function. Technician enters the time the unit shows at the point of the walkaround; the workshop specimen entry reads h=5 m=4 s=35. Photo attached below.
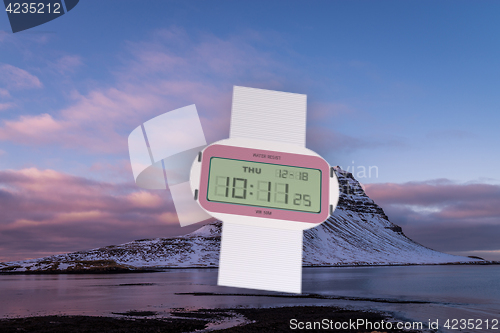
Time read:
h=10 m=11 s=25
